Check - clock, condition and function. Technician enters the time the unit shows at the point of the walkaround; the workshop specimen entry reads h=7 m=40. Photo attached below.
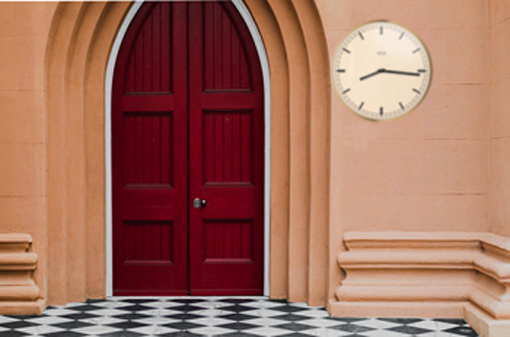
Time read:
h=8 m=16
